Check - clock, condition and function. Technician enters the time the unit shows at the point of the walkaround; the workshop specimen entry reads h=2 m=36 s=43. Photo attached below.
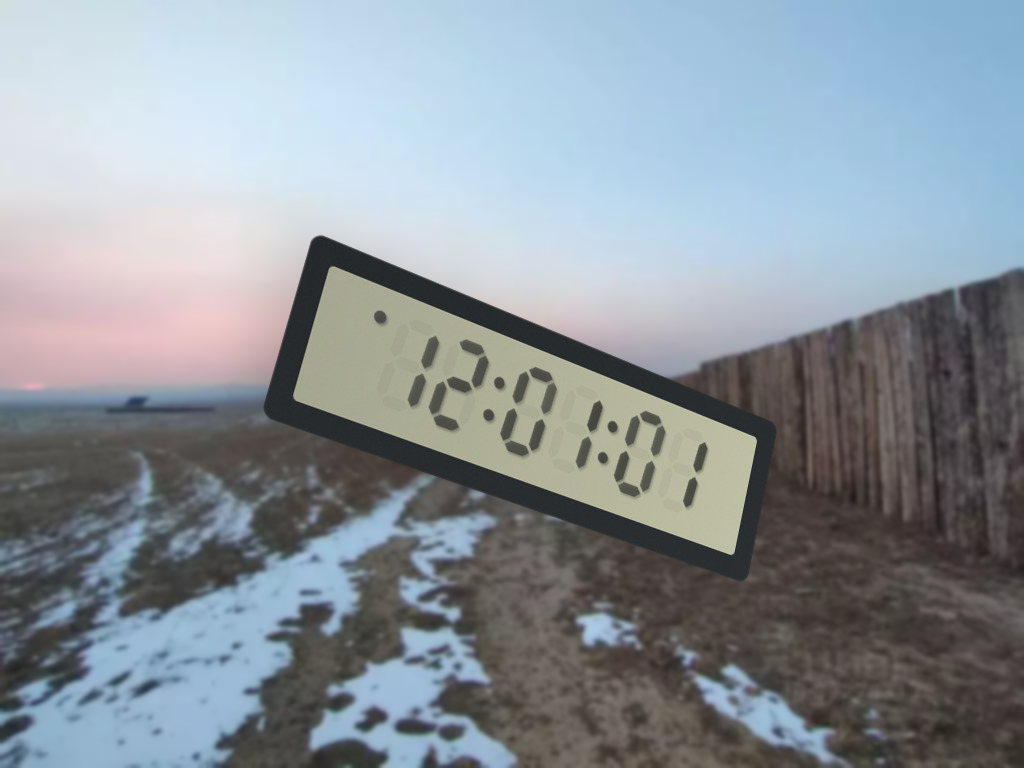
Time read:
h=12 m=1 s=1
